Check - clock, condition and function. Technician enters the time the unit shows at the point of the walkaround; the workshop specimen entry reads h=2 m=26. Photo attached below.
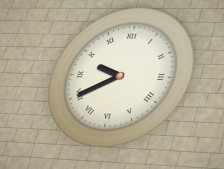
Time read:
h=9 m=40
